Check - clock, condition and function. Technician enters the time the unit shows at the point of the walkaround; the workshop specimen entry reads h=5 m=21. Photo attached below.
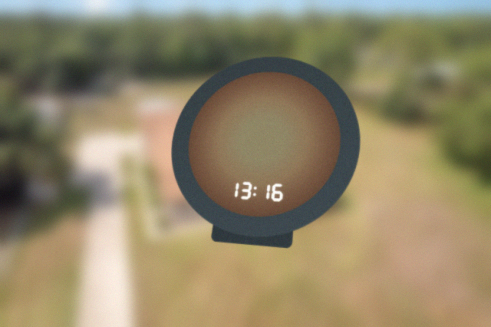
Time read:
h=13 m=16
